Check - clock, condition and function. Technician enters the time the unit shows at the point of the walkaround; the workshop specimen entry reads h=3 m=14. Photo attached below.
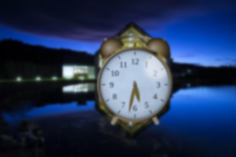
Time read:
h=5 m=32
